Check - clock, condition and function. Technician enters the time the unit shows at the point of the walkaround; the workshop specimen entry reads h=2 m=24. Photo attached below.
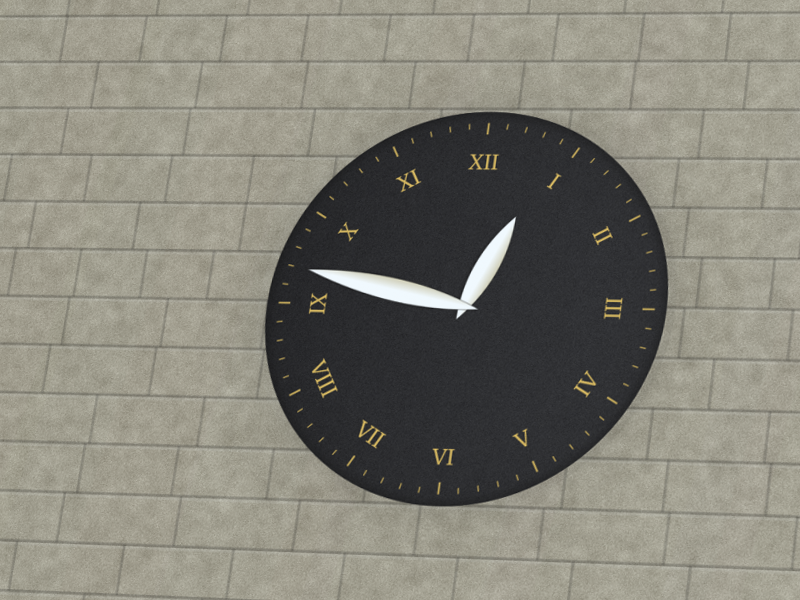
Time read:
h=12 m=47
